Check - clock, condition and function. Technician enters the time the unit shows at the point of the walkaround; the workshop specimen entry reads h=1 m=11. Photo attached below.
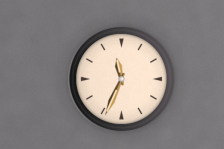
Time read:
h=11 m=34
